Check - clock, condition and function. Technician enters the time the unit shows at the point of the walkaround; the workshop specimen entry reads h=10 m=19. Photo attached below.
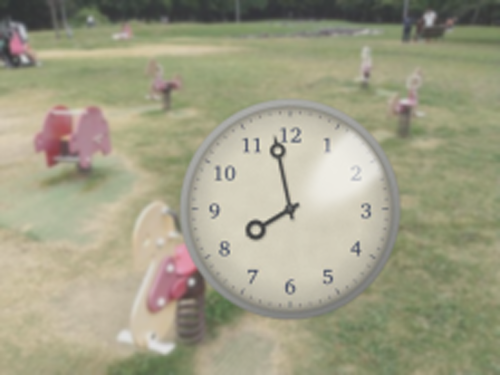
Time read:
h=7 m=58
